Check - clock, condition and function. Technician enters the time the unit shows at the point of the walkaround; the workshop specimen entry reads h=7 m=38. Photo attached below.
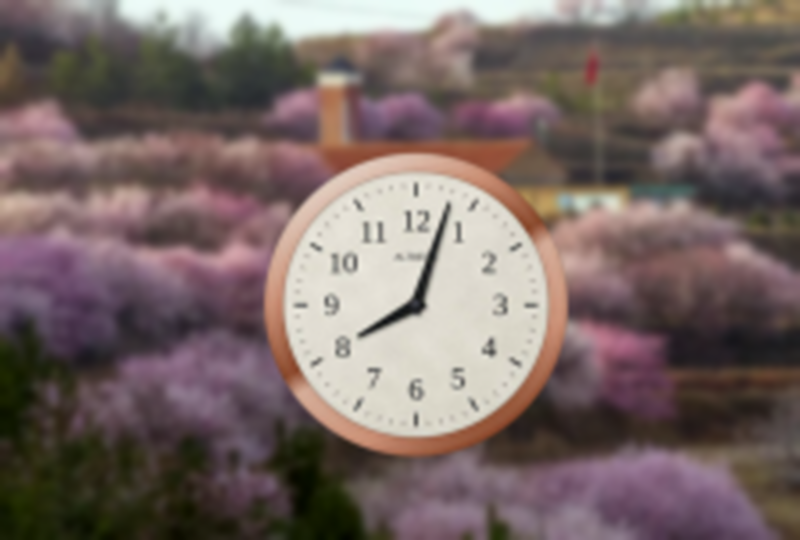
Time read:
h=8 m=3
